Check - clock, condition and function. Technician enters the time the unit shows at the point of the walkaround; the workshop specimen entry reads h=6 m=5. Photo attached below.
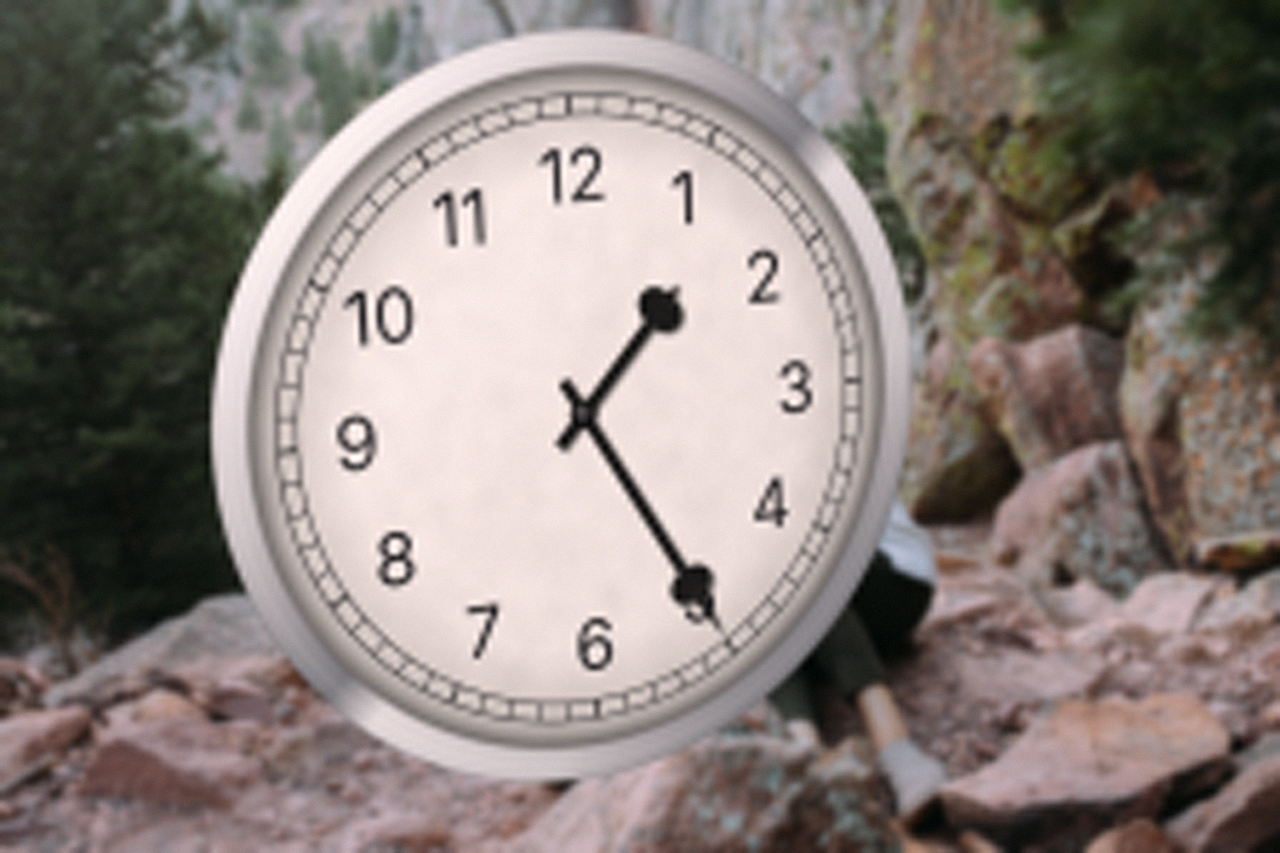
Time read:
h=1 m=25
